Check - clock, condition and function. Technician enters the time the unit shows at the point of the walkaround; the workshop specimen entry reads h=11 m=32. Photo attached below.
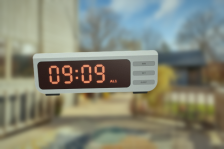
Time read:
h=9 m=9
